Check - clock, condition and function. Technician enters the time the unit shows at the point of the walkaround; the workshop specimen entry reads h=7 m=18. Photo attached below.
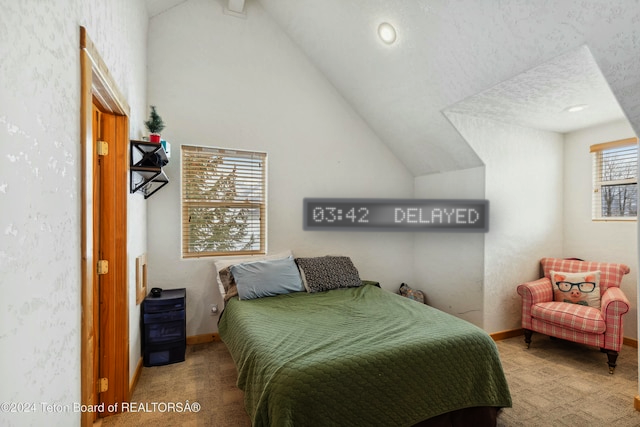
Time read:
h=3 m=42
